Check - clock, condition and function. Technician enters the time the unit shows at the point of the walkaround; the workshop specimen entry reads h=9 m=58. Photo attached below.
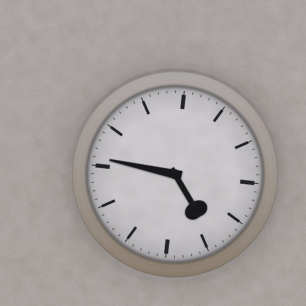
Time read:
h=4 m=46
